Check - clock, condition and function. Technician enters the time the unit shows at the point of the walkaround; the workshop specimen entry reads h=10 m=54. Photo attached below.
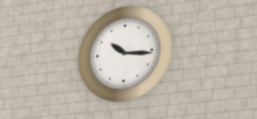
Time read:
h=10 m=16
